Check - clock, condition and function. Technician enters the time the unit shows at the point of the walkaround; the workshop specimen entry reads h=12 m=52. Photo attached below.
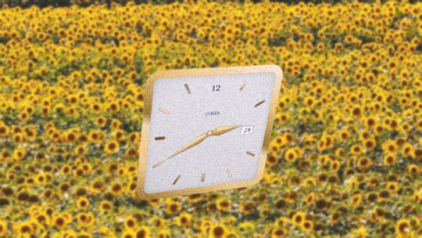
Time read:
h=2 m=40
